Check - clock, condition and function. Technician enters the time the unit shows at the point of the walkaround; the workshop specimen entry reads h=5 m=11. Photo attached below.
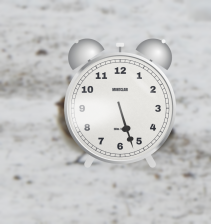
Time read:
h=5 m=27
